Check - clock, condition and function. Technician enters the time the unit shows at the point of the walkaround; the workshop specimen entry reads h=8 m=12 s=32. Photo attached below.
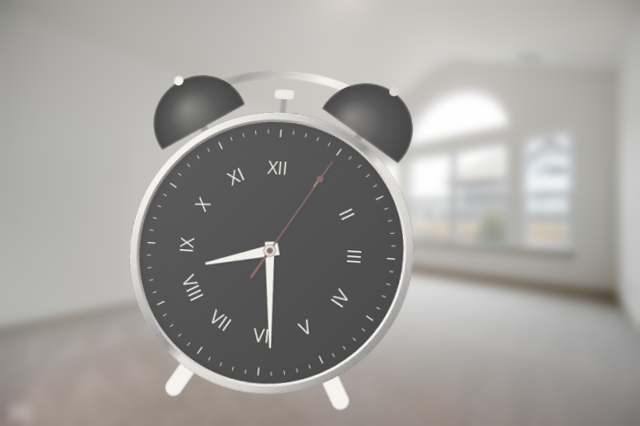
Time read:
h=8 m=29 s=5
